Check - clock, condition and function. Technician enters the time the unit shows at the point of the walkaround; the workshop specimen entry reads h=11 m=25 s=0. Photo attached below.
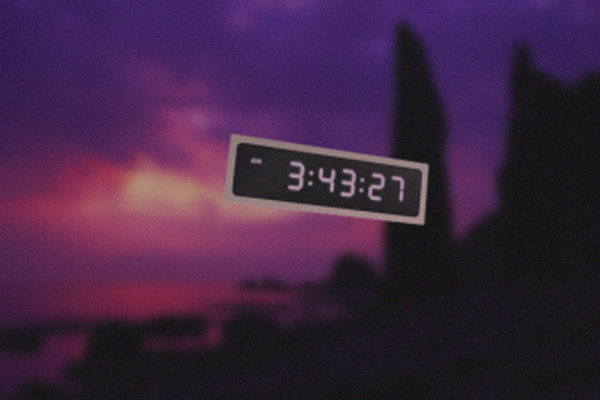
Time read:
h=3 m=43 s=27
